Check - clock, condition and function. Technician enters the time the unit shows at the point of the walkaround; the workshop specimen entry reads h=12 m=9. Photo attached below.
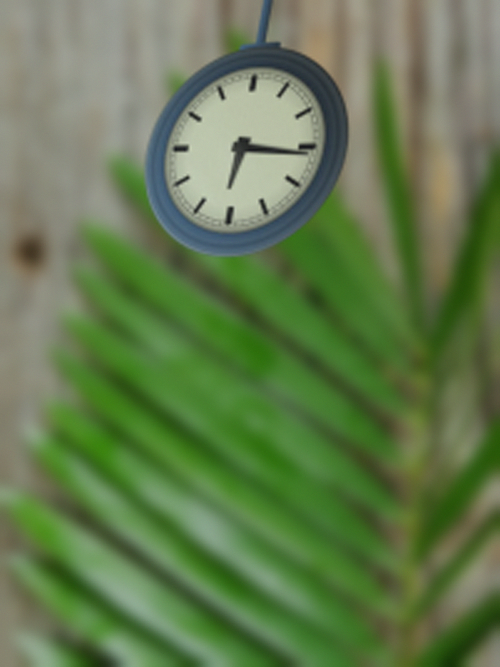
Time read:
h=6 m=16
